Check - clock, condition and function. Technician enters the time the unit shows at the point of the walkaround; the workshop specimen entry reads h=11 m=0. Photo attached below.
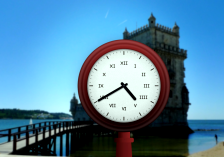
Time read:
h=4 m=40
